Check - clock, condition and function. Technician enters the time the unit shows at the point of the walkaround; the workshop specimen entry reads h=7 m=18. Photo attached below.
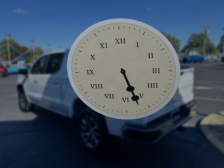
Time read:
h=5 m=27
